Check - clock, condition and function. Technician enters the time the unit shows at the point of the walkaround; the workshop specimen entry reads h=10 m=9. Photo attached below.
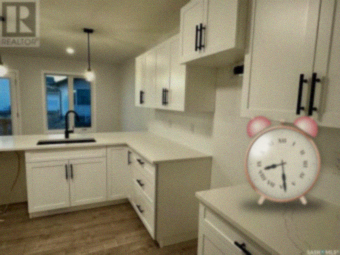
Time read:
h=8 m=29
